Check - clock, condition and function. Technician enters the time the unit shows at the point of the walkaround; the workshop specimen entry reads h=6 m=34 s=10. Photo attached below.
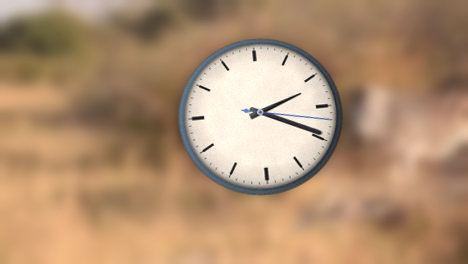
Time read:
h=2 m=19 s=17
